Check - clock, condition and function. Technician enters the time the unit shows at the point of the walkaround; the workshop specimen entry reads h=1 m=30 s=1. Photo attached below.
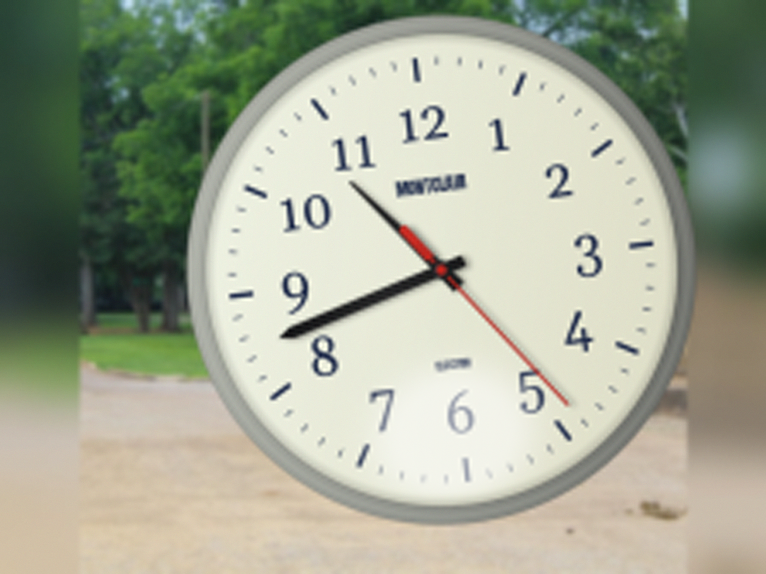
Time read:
h=10 m=42 s=24
